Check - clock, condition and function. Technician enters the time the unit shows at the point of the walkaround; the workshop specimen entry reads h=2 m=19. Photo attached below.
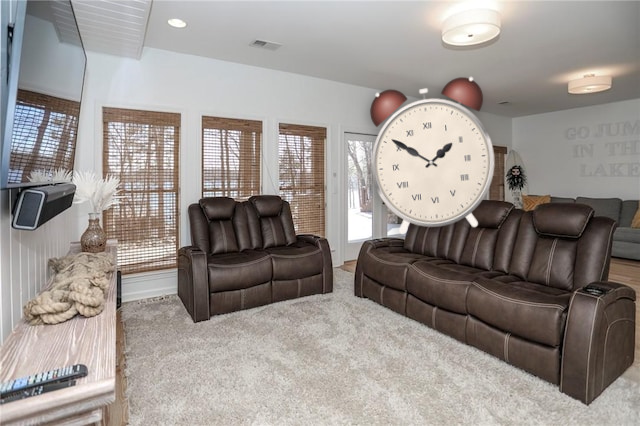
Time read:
h=1 m=51
